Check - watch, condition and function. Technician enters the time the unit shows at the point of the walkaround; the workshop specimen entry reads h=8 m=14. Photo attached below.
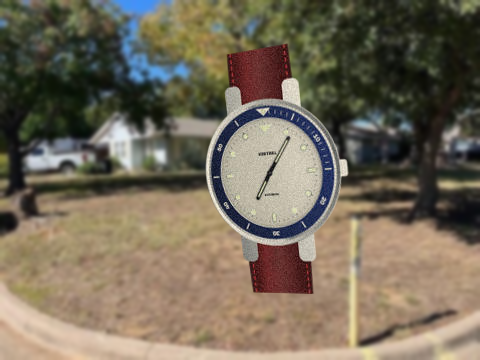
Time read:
h=7 m=6
